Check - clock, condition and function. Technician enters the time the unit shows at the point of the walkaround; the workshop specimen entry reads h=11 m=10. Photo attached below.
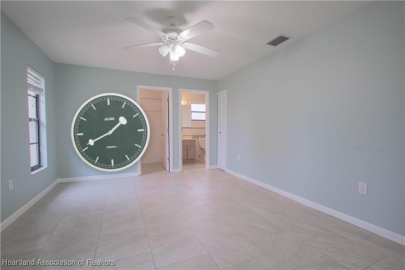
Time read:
h=1 m=41
